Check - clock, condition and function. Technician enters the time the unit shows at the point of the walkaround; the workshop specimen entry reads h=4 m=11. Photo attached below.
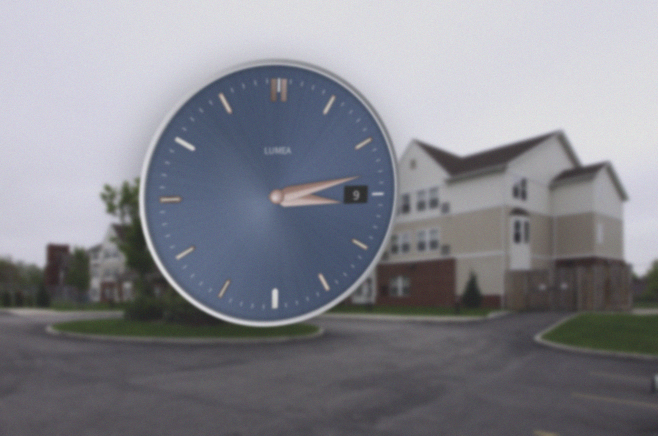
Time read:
h=3 m=13
